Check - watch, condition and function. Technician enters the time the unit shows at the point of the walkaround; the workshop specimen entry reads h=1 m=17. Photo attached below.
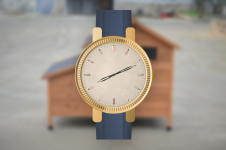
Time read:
h=8 m=11
